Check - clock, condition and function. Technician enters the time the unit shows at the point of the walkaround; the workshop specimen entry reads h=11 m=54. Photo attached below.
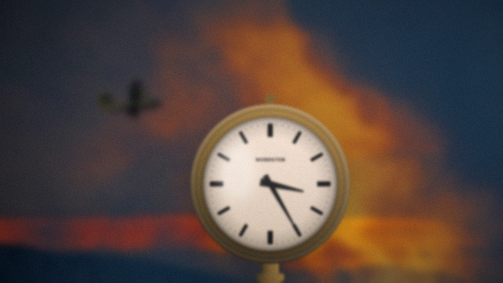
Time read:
h=3 m=25
